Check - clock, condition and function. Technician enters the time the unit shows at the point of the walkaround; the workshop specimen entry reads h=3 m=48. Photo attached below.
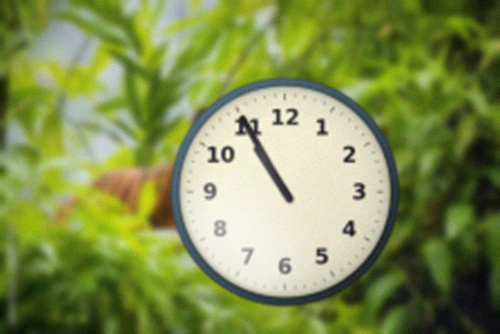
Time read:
h=10 m=55
